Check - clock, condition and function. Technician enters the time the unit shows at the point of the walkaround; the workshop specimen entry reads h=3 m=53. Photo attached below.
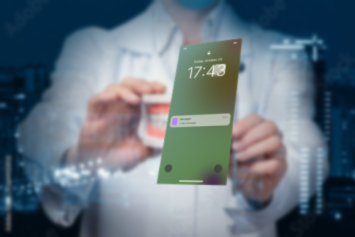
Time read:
h=17 m=43
